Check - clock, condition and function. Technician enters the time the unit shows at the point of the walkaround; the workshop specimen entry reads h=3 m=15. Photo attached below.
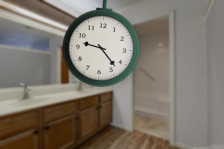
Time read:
h=9 m=23
